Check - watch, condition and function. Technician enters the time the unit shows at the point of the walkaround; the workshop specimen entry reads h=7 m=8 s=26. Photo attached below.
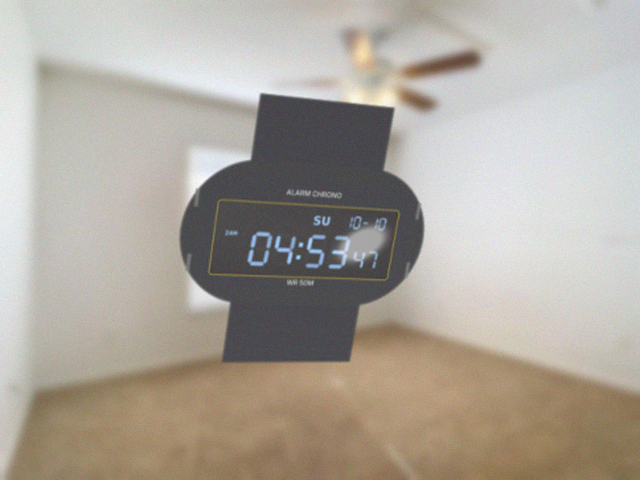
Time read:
h=4 m=53 s=47
